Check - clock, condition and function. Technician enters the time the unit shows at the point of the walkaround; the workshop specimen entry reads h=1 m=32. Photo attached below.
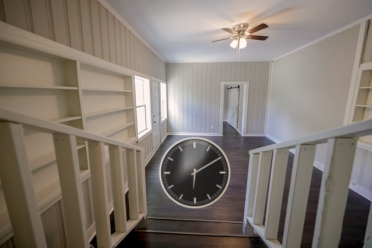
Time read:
h=6 m=10
